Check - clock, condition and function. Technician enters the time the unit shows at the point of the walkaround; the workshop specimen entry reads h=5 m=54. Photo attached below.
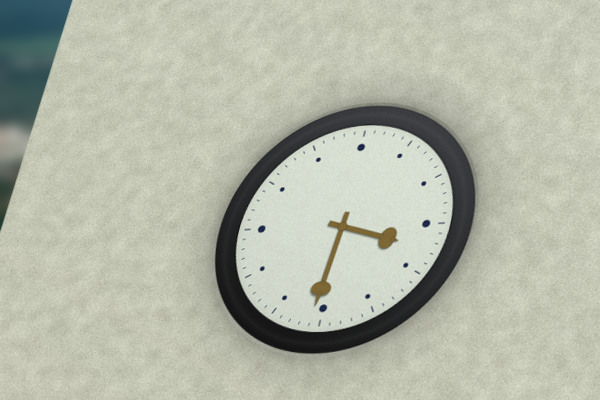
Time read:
h=3 m=31
